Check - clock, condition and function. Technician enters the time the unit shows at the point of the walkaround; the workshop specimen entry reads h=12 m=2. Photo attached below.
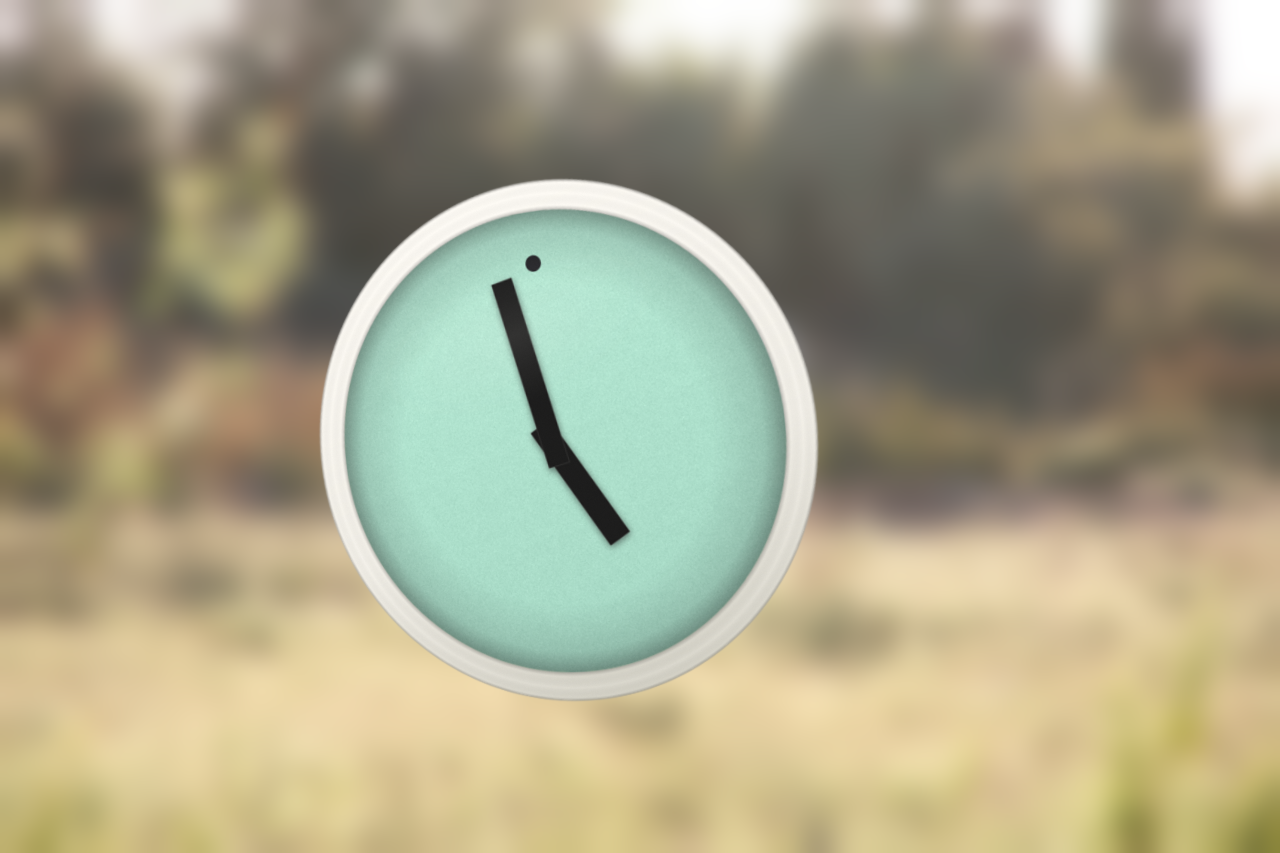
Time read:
h=4 m=58
